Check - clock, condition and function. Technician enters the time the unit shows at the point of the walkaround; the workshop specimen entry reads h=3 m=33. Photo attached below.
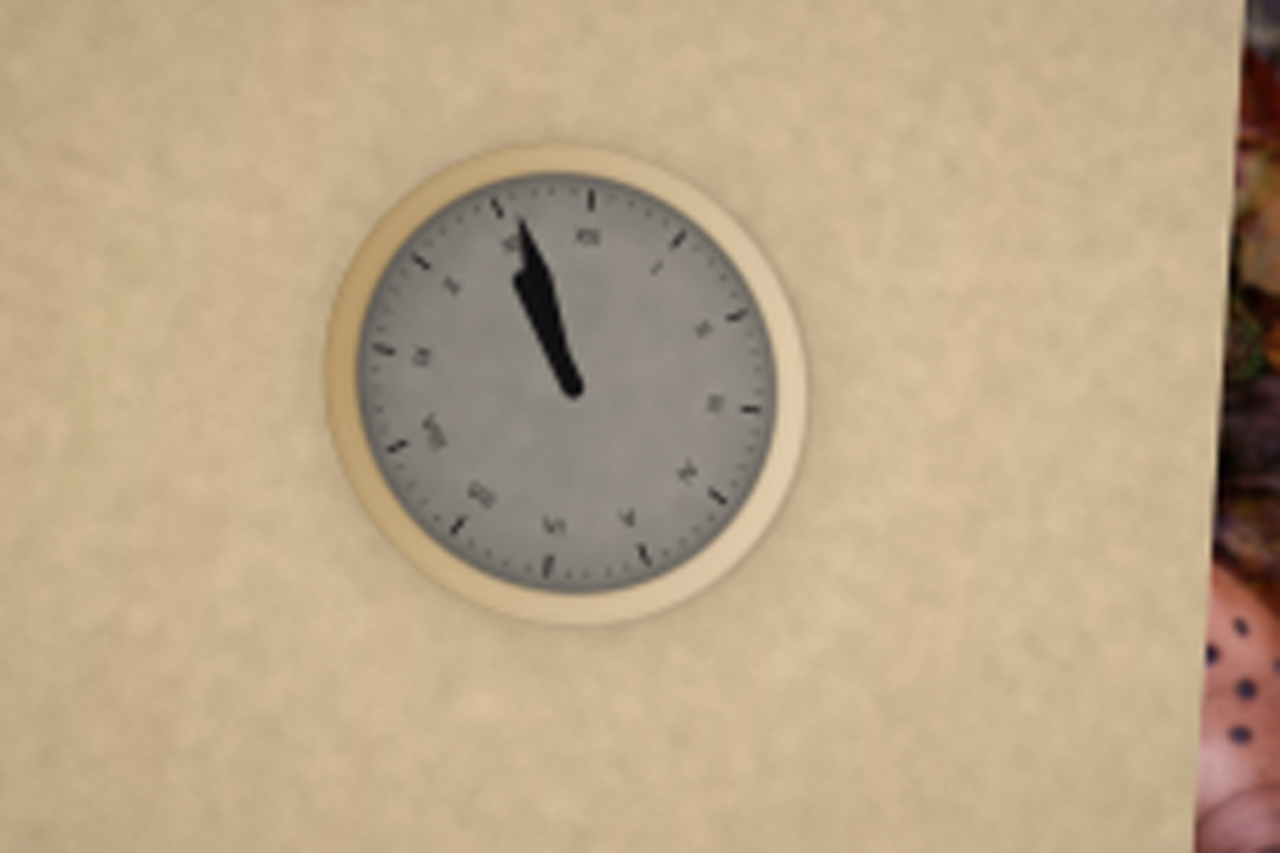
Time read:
h=10 m=56
